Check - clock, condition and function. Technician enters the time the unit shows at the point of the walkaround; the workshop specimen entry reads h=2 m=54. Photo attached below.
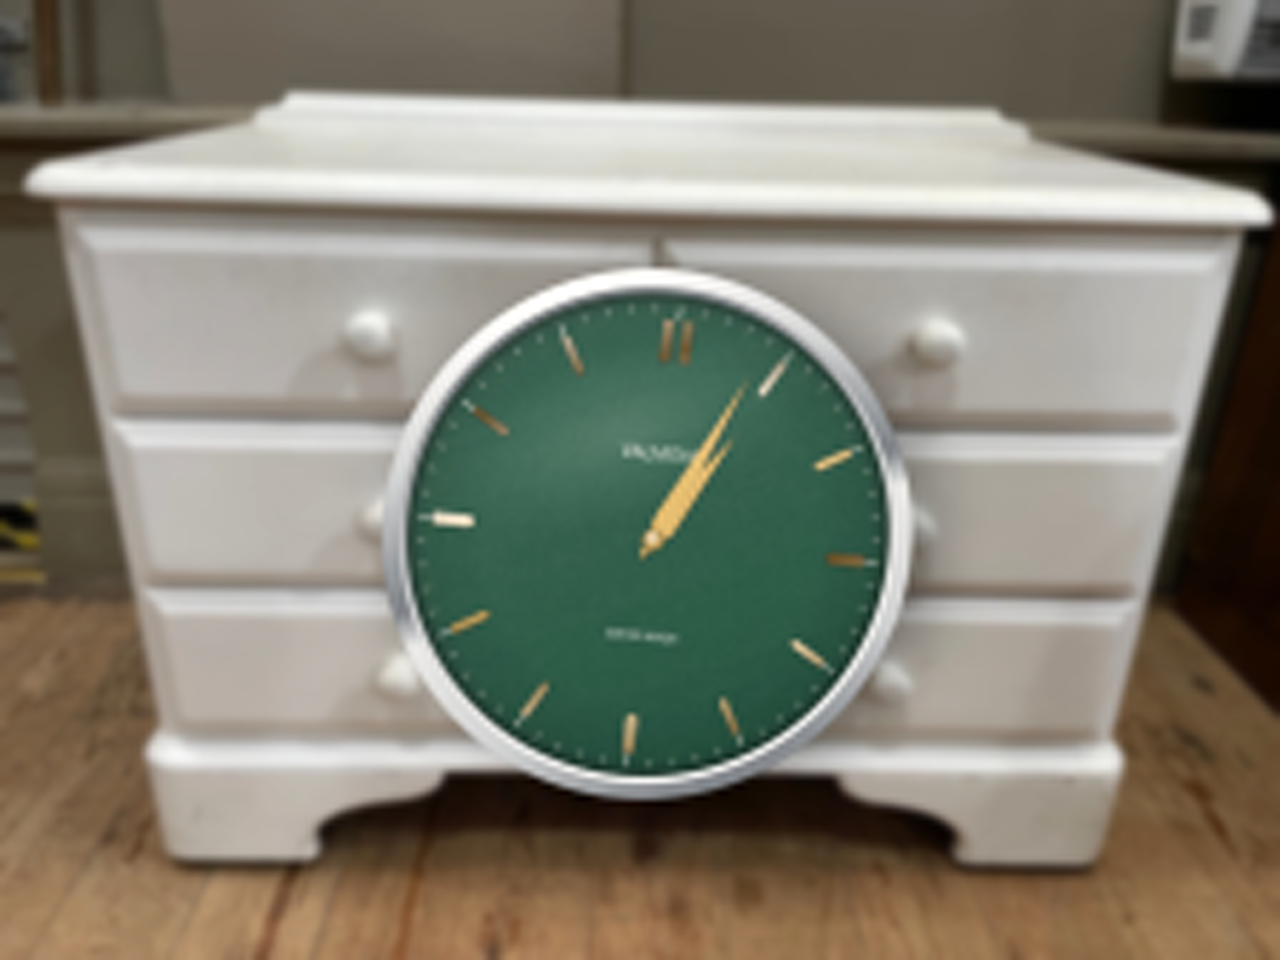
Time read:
h=1 m=4
